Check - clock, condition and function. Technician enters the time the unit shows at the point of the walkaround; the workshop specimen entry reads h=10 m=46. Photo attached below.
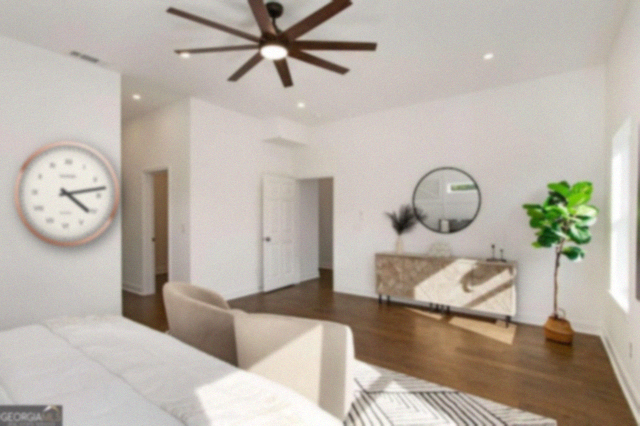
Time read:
h=4 m=13
